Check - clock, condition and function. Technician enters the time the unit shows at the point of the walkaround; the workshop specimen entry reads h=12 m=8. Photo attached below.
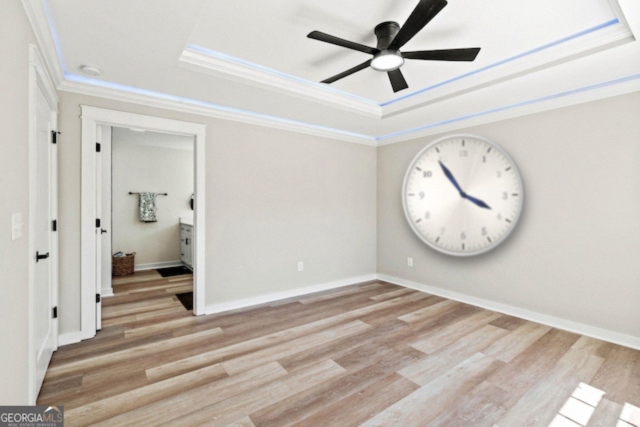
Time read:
h=3 m=54
